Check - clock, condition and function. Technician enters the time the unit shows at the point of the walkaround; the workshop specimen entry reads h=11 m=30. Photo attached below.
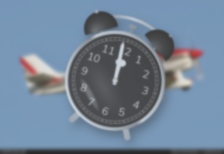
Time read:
h=11 m=59
